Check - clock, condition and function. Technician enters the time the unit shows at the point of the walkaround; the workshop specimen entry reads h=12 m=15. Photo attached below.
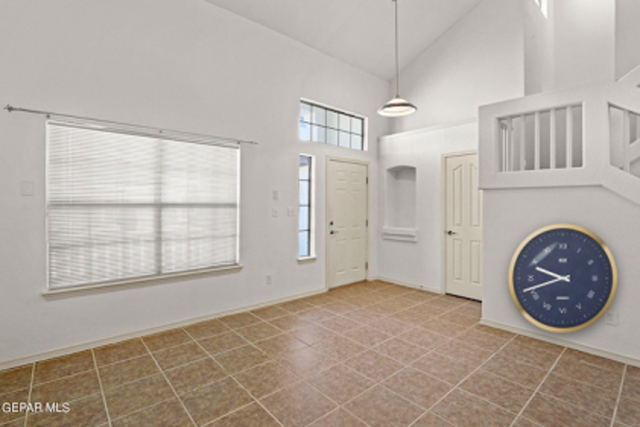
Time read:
h=9 m=42
